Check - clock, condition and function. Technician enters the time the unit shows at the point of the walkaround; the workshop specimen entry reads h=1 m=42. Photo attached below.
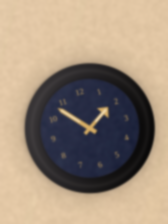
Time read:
h=1 m=53
